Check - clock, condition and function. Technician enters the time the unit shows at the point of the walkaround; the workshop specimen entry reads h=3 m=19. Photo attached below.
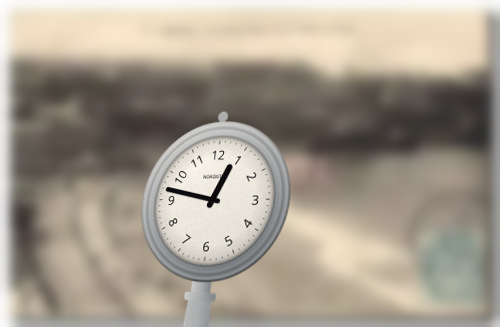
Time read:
h=12 m=47
